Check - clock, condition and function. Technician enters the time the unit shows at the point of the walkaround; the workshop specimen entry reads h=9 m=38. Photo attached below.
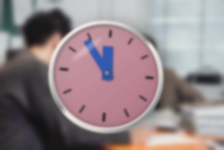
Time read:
h=11 m=54
